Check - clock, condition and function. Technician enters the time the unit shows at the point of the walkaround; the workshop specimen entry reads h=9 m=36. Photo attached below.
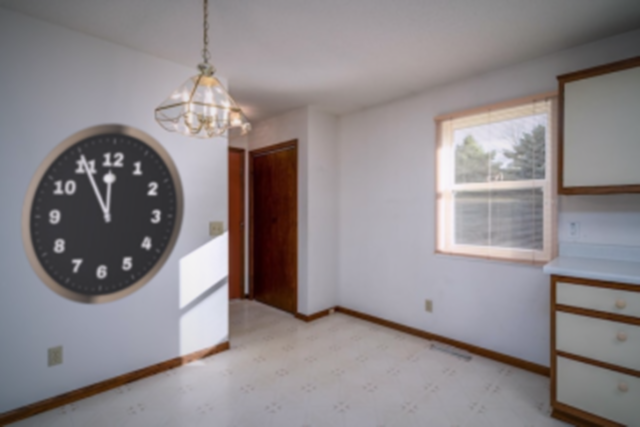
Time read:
h=11 m=55
